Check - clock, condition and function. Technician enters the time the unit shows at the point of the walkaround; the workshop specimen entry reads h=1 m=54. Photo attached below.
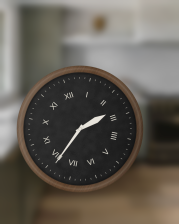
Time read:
h=2 m=39
